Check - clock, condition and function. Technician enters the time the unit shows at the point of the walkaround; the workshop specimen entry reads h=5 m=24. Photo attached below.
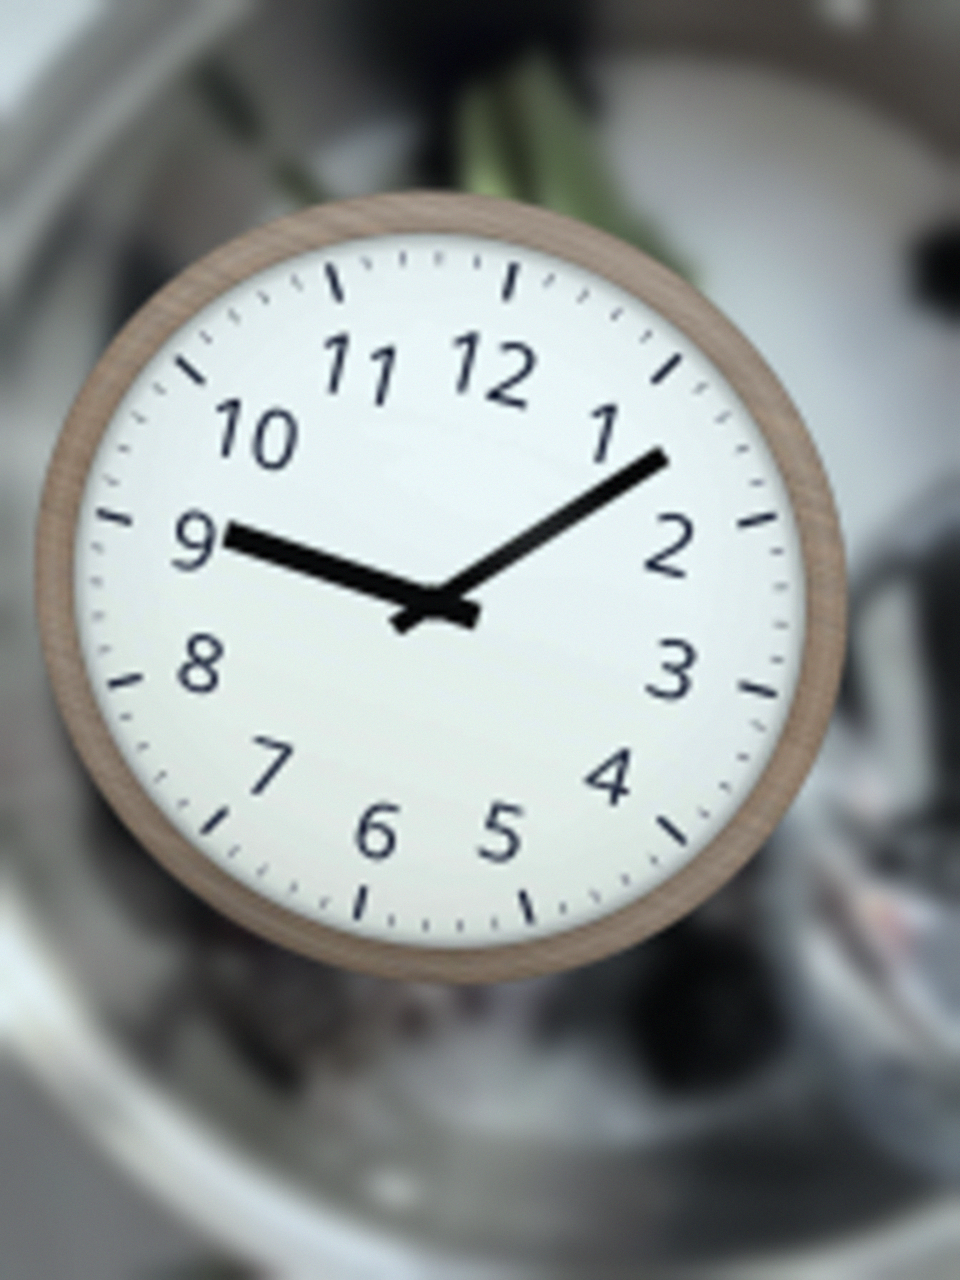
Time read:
h=9 m=7
